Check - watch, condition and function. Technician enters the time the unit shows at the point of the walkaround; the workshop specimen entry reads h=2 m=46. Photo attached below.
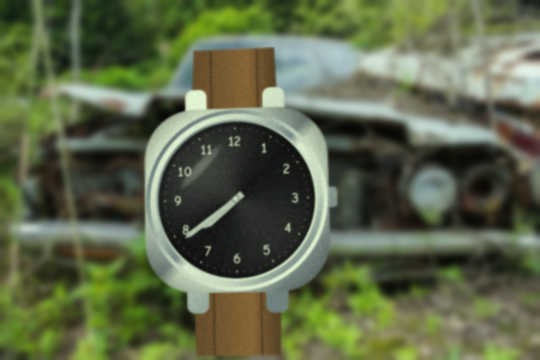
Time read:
h=7 m=39
